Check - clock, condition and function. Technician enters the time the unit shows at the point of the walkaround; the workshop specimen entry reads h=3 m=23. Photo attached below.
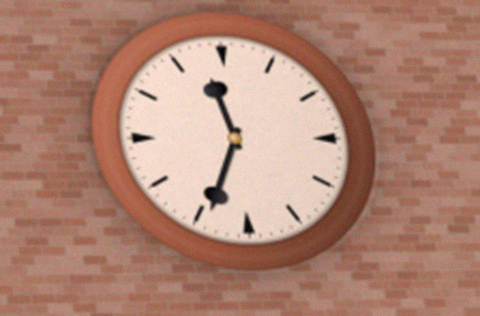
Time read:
h=11 m=34
